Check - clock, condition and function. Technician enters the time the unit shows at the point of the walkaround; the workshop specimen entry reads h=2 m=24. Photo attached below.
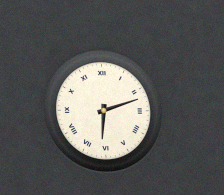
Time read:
h=6 m=12
